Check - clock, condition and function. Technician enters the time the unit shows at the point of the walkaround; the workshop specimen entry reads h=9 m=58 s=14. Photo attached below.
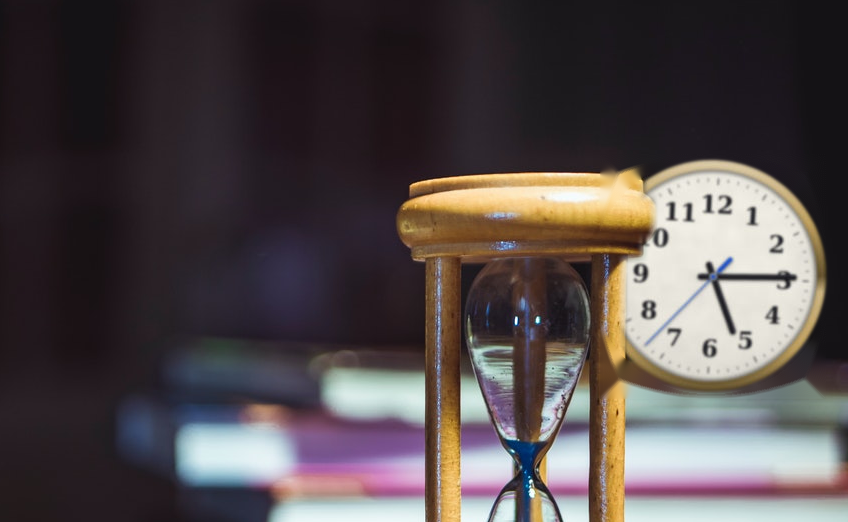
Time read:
h=5 m=14 s=37
